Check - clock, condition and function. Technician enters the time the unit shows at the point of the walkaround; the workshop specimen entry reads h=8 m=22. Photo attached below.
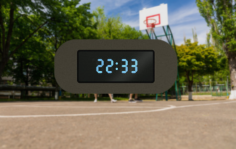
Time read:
h=22 m=33
